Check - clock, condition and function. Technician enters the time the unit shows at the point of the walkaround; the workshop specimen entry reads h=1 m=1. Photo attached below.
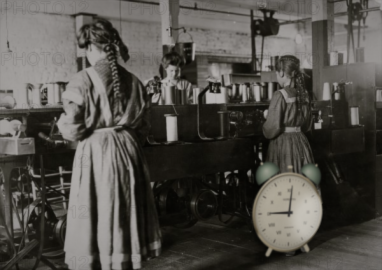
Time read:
h=9 m=1
